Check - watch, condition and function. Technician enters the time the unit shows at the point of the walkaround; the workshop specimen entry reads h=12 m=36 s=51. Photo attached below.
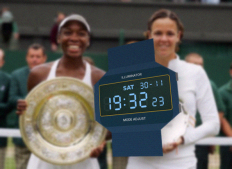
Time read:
h=19 m=32 s=23
